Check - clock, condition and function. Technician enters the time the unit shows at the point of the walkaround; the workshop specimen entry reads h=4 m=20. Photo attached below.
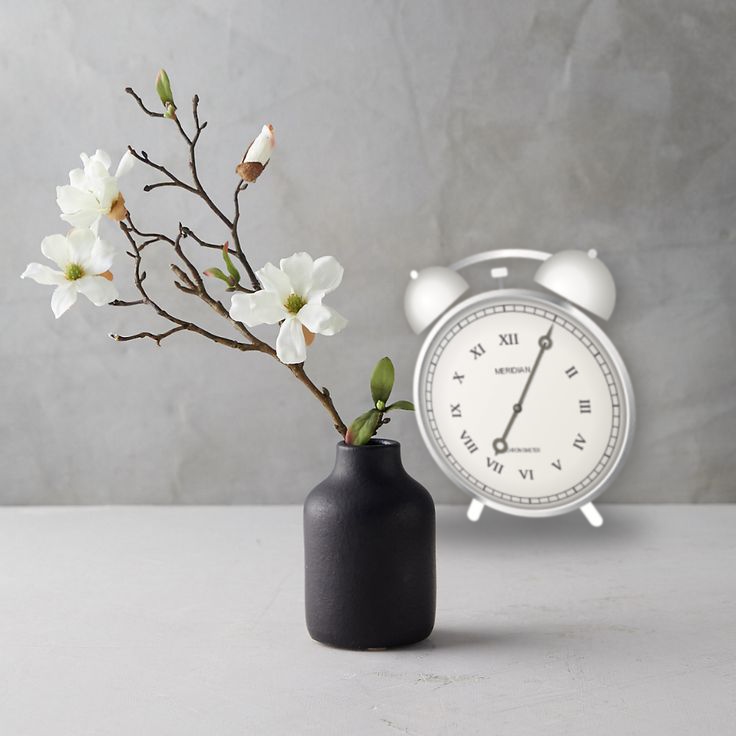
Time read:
h=7 m=5
